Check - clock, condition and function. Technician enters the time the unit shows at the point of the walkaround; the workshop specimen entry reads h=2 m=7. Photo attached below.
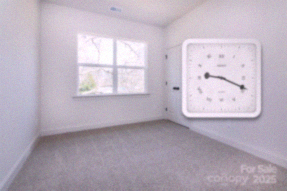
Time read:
h=9 m=19
